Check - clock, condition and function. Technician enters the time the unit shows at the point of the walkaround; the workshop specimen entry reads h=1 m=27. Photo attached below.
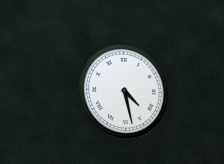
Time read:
h=4 m=28
